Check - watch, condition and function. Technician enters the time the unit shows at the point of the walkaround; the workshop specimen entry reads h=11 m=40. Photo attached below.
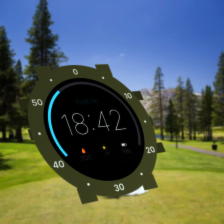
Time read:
h=18 m=42
